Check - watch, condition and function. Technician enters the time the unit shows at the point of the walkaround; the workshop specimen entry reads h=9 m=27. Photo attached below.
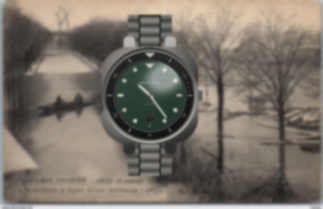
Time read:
h=10 m=24
